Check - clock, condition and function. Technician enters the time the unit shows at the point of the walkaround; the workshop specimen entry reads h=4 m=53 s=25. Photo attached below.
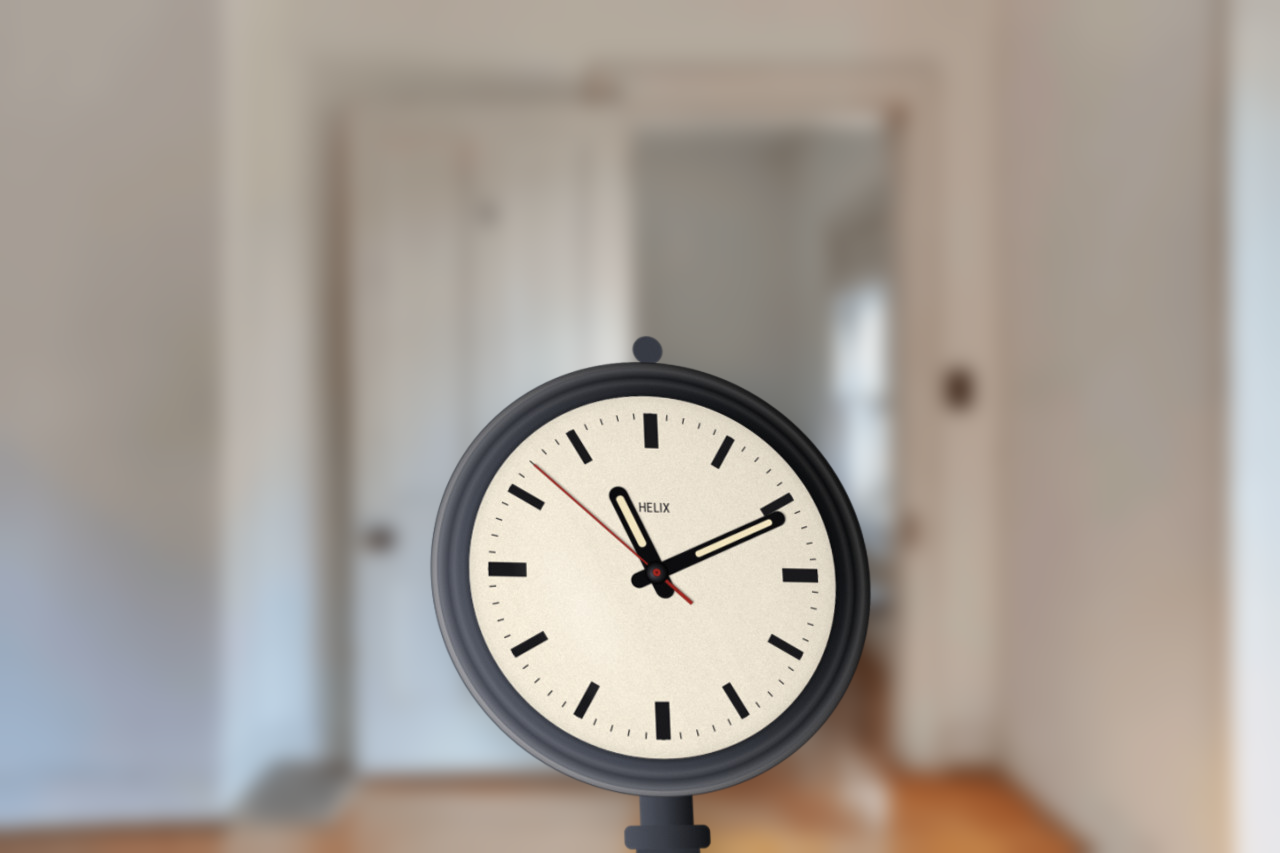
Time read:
h=11 m=10 s=52
